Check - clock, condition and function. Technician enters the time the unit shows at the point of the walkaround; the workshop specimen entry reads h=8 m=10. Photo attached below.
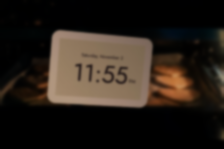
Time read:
h=11 m=55
